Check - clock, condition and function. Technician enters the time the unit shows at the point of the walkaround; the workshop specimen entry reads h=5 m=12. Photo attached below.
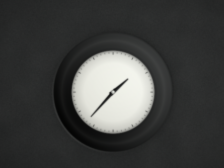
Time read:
h=1 m=37
